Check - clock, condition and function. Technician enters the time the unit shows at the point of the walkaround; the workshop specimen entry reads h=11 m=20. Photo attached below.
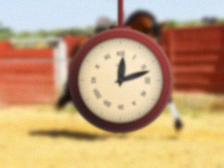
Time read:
h=12 m=12
